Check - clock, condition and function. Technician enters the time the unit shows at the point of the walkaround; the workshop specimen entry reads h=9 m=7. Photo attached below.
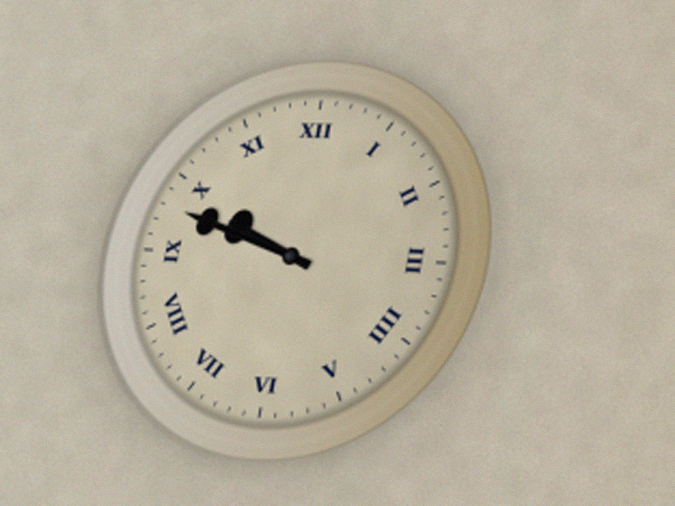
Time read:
h=9 m=48
